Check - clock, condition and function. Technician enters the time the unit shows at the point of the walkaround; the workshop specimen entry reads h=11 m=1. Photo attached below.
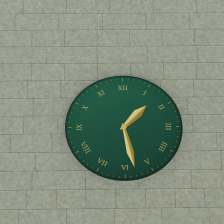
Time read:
h=1 m=28
